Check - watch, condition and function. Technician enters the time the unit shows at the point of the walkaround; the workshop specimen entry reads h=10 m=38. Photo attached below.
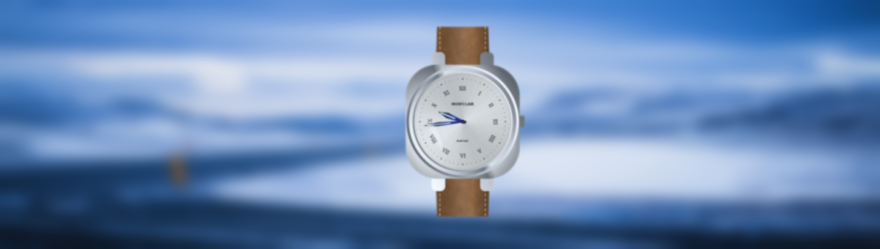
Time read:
h=9 m=44
